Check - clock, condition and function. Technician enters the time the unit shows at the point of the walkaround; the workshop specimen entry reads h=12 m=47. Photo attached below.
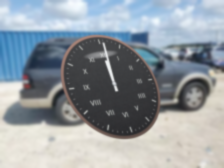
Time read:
h=12 m=1
